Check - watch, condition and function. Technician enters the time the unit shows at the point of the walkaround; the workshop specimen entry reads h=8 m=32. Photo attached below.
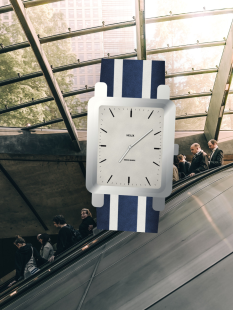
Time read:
h=7 m=8
